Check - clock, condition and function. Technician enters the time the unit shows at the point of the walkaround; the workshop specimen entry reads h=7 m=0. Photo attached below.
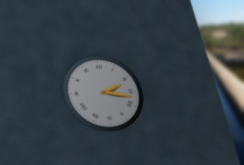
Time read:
h=2 m=17
